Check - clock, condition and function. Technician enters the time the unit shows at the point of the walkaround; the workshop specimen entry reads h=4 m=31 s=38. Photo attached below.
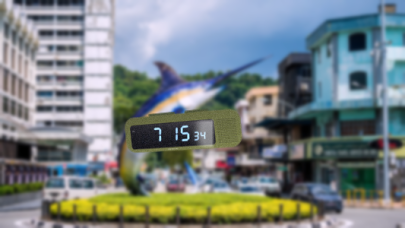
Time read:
h=7 m=15 s=34
